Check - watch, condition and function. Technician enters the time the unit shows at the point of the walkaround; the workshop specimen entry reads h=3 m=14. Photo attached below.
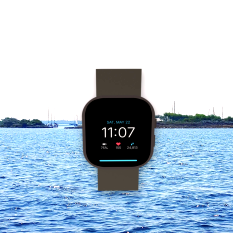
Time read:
h=11 m=7
